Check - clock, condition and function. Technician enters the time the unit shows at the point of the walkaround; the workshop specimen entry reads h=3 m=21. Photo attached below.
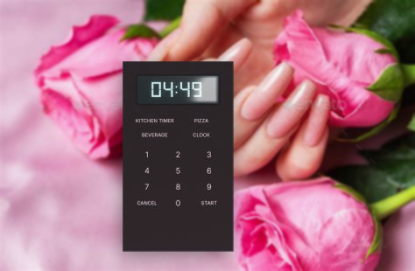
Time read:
h=4 m=49
